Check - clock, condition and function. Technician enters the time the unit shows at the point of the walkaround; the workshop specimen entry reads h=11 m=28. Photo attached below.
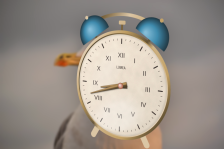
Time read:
h=8 m=42
